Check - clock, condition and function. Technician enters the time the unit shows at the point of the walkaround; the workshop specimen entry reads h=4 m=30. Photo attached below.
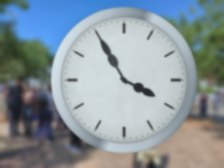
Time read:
h=3 m=55
